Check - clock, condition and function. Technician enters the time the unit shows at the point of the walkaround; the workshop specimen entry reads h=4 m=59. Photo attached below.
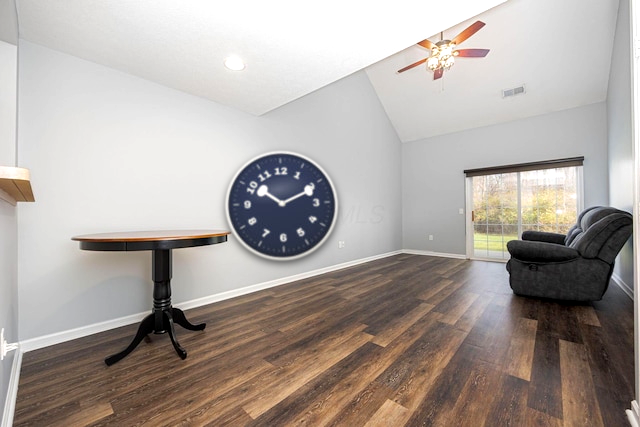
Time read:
h=10 m=11
